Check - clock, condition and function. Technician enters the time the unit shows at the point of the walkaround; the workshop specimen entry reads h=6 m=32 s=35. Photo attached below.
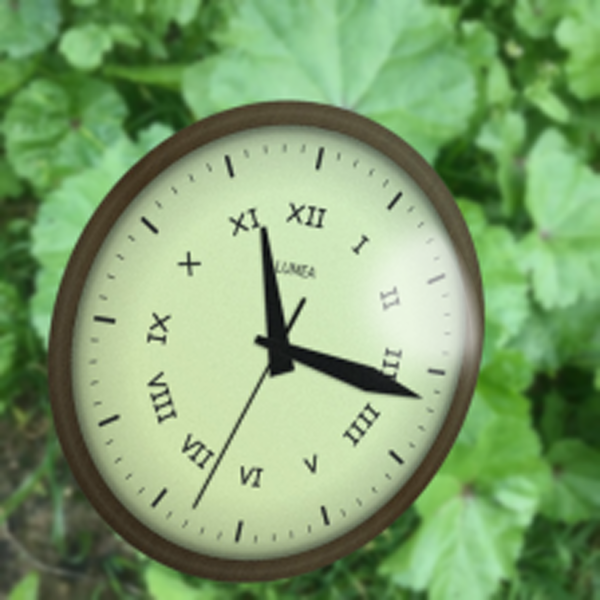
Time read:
h=11 m=16 s=33
